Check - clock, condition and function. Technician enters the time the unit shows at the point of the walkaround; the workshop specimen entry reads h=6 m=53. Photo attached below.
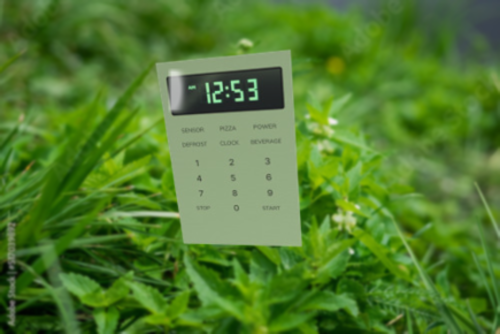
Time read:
h=12 m=53
